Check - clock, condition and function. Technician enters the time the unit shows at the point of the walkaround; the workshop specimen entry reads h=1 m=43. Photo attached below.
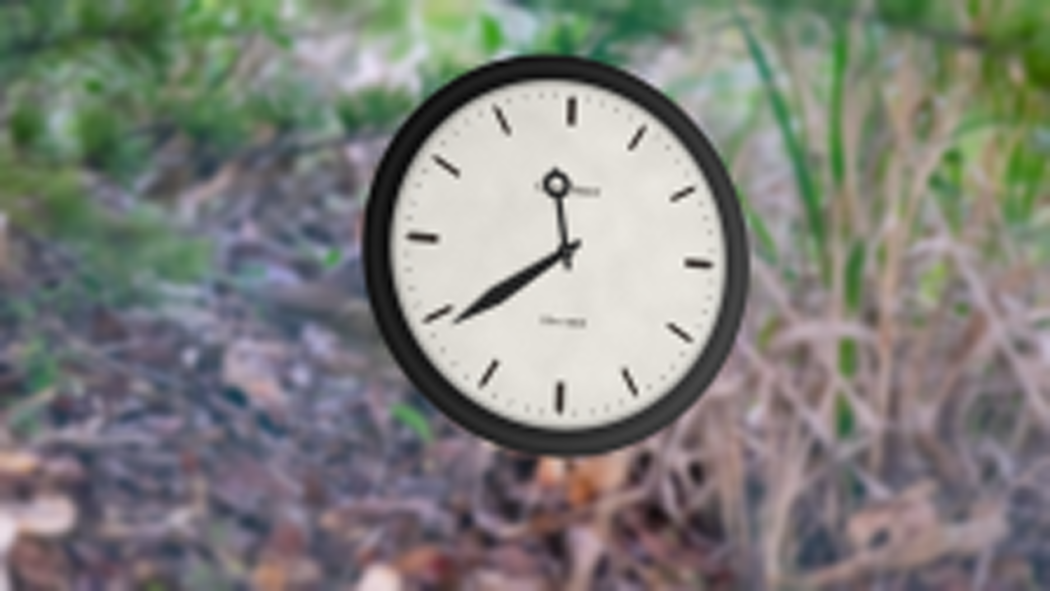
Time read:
h=11 m=39
